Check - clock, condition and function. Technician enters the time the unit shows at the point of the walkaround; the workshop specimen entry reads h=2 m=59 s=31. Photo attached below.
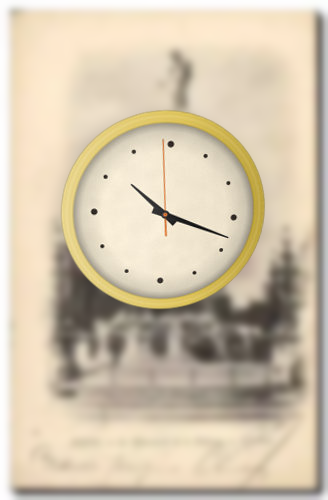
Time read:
h=10 m=17 s=59
